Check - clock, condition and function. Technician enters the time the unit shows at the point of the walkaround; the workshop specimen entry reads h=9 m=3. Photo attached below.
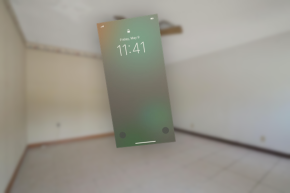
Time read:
h=11 m=41
